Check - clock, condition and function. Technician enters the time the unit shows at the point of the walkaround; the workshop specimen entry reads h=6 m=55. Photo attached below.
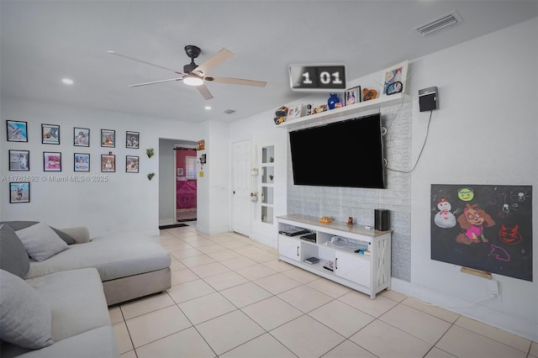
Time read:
h=1 m=1
